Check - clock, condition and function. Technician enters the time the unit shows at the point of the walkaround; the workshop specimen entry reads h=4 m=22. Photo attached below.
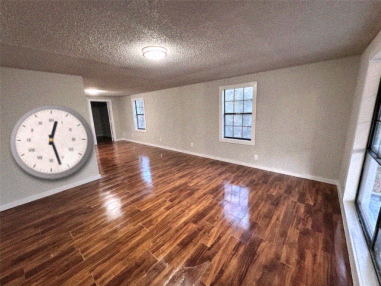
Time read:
h=12 m=27
